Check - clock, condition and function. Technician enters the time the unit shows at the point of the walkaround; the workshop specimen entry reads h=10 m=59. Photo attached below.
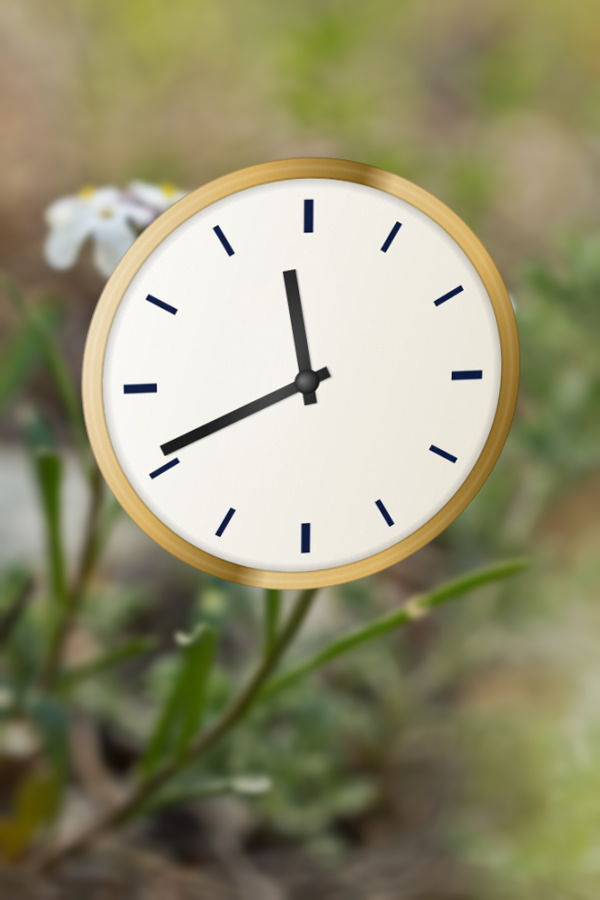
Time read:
h=11 m=41
